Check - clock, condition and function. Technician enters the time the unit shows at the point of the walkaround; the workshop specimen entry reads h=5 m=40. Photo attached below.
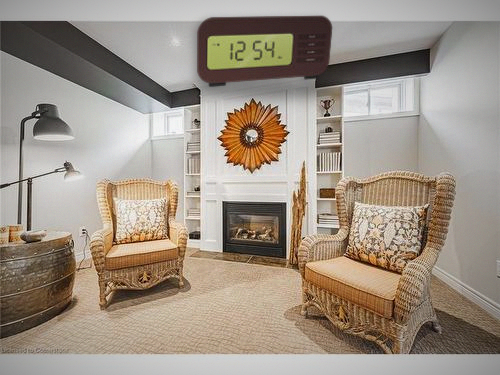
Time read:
h=12 m=54
